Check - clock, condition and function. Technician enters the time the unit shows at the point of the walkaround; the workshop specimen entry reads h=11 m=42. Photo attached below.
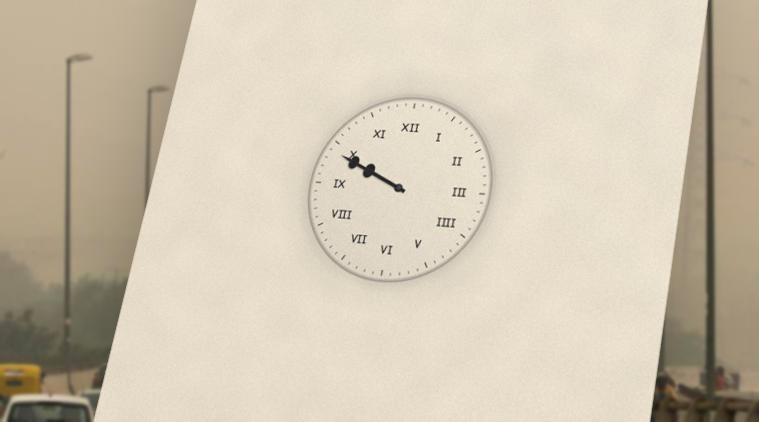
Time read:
h=9 m=49
